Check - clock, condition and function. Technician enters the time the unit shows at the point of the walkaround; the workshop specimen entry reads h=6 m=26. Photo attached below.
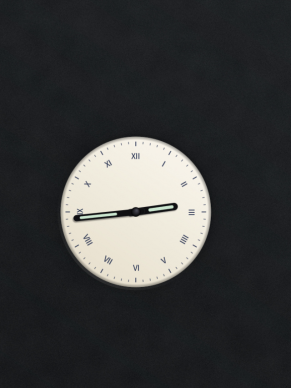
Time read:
h=2 m=44
